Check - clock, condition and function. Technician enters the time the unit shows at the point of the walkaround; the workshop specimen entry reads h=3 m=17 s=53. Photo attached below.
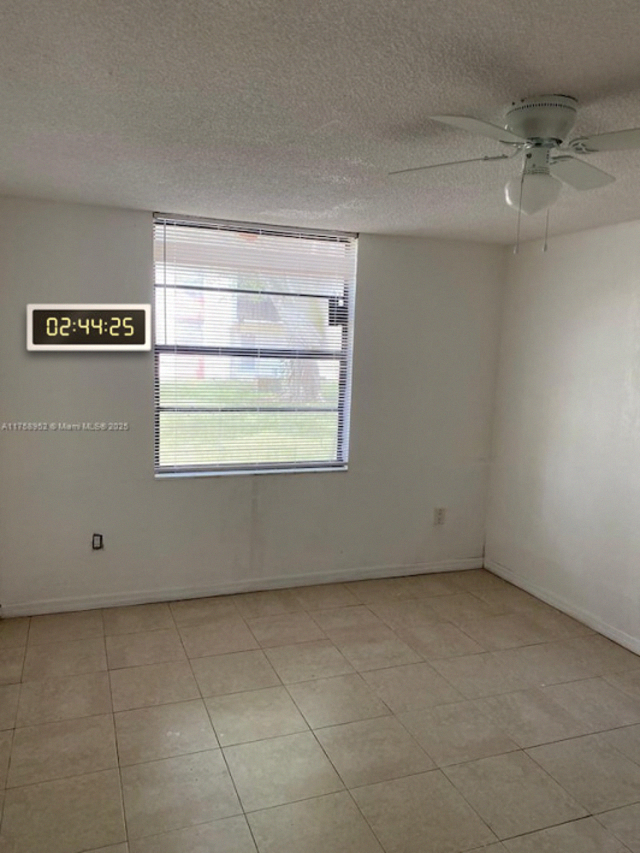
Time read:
h=2 m=44 s=25
